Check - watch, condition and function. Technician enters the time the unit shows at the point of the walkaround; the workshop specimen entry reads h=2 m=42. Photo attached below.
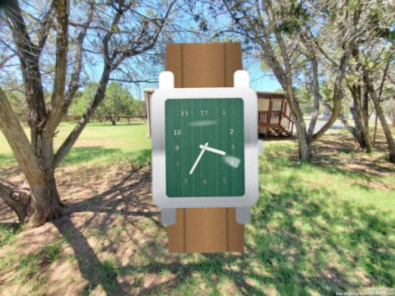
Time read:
h=3 m=35
